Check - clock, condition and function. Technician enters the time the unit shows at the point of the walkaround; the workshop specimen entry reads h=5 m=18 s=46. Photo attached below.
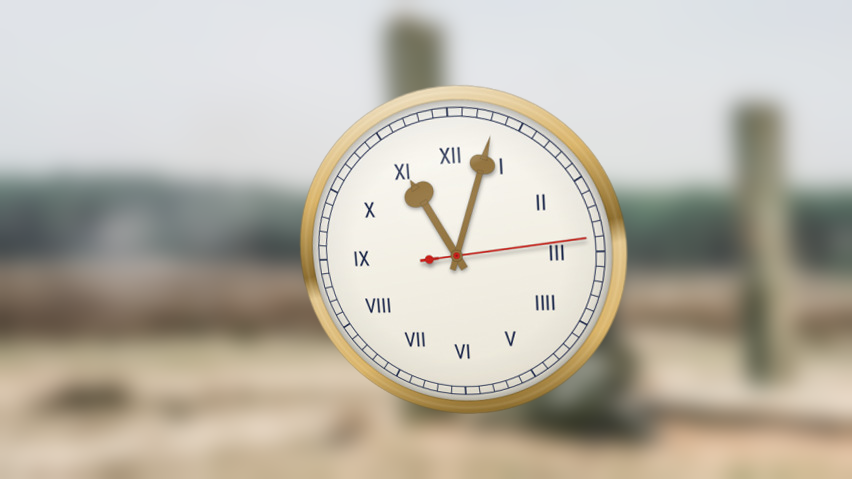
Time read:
h=11 m=3 s=14
